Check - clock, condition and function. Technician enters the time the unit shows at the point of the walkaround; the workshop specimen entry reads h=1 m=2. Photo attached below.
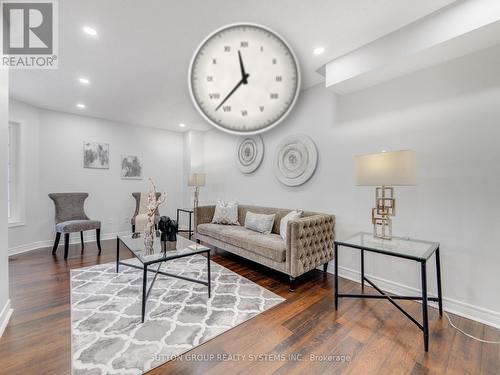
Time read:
h=11 m=37
